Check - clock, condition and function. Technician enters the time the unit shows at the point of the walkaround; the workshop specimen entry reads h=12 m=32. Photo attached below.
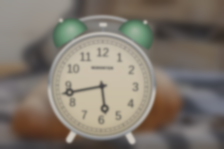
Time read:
h=5 m=43
